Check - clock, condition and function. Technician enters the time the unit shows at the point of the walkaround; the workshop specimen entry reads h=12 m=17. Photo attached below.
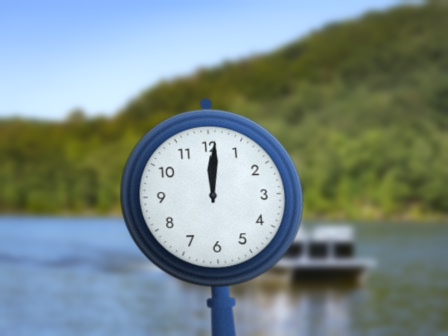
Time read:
h=12 m=1
